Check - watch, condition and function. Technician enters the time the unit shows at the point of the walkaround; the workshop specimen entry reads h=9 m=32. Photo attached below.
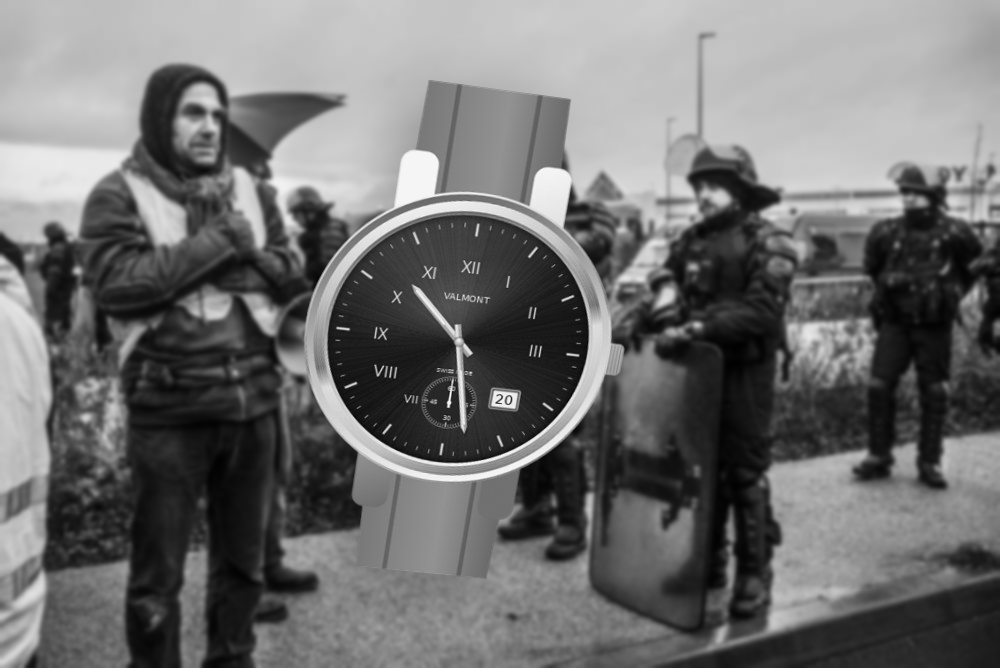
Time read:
h=10 m=28
